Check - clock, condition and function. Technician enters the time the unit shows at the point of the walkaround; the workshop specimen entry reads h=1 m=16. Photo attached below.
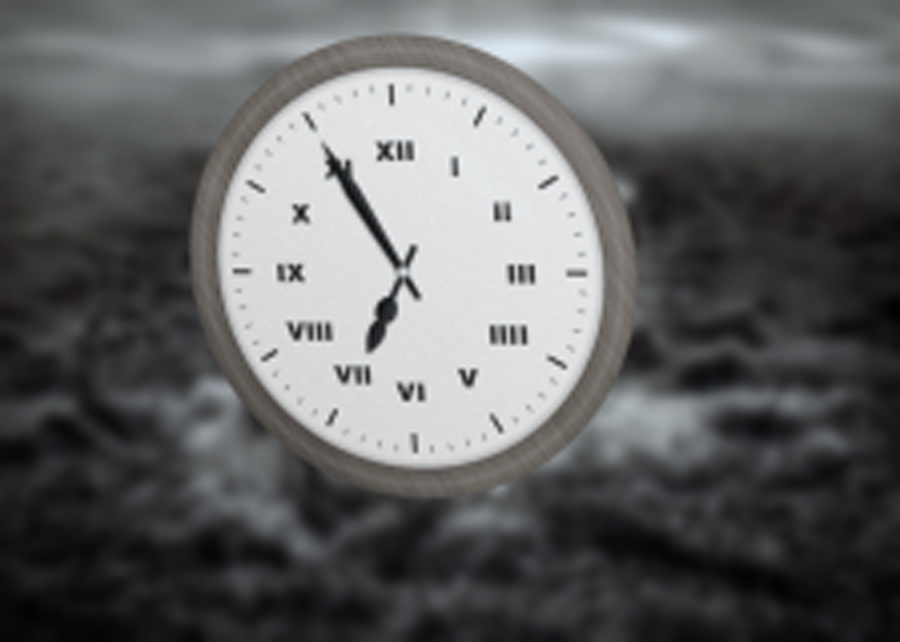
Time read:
h=6 m=55
